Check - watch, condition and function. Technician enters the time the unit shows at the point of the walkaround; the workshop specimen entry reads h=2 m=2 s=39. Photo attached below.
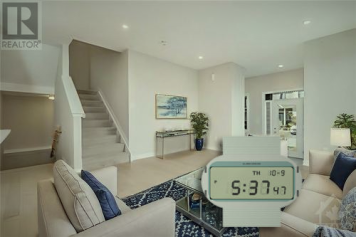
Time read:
h=5 m=37 s=47
